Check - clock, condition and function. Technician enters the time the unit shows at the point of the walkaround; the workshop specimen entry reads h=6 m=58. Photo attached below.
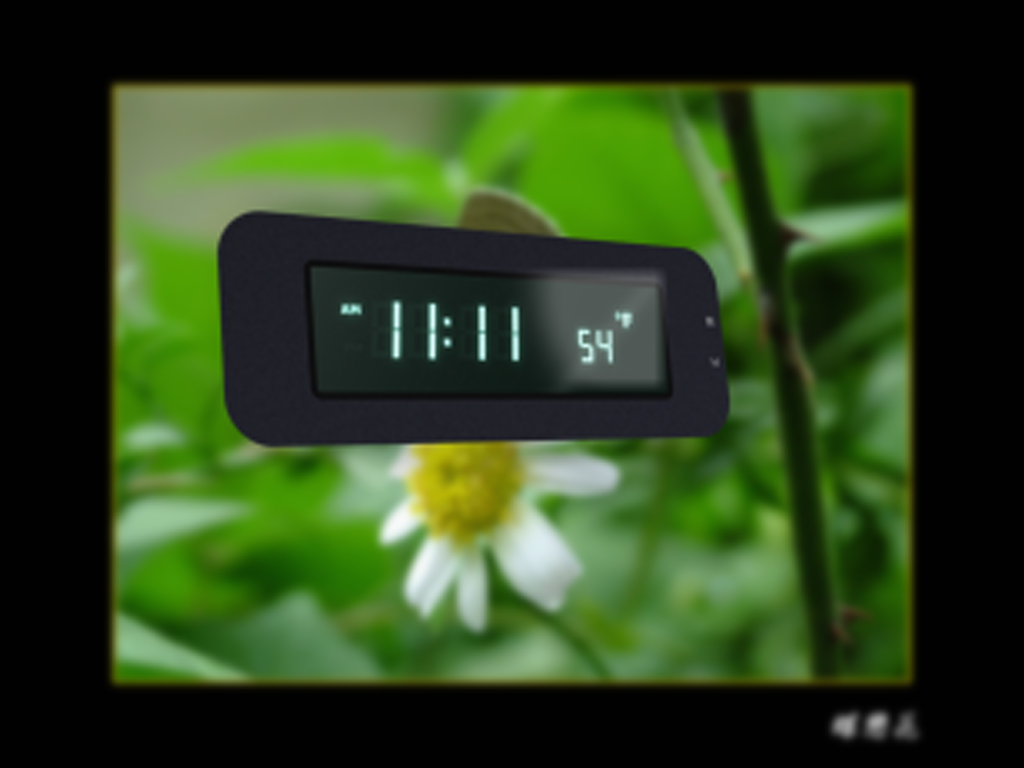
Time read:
h=11 m=11
